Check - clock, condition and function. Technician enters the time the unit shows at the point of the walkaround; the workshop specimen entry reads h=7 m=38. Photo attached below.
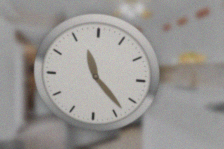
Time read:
h=11 m=23
